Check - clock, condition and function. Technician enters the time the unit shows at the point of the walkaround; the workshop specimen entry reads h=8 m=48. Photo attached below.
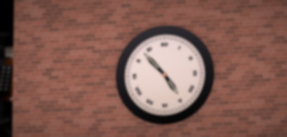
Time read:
h=4 m=53
